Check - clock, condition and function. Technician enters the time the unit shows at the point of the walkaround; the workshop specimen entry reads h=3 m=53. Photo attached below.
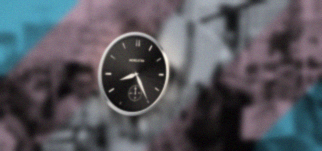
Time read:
h=8 m=25
